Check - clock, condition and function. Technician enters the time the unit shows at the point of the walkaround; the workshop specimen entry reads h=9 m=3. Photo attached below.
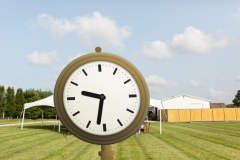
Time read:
h=9 m=32
